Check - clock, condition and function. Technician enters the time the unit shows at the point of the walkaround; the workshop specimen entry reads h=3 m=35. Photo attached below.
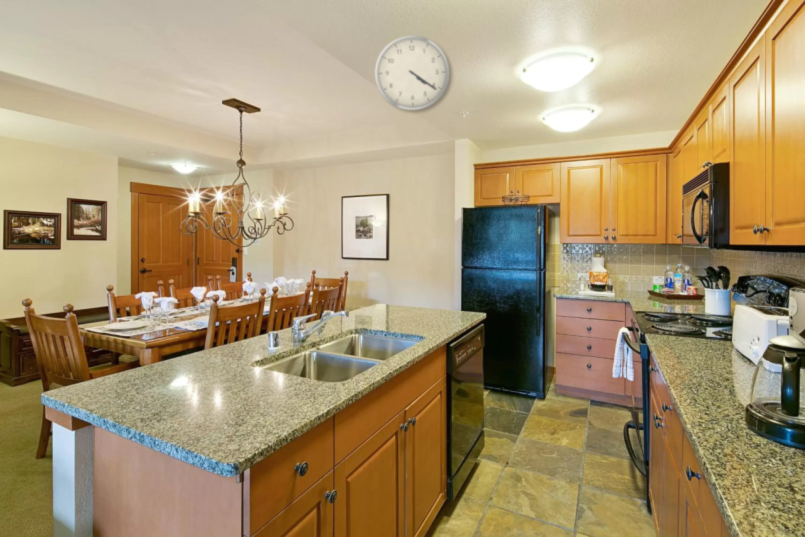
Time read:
h=4 m=21
